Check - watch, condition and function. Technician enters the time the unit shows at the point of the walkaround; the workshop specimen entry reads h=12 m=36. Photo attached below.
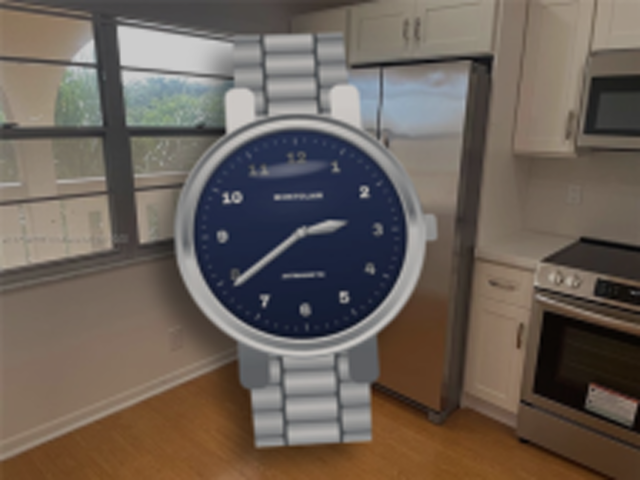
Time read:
h=2 m=39
